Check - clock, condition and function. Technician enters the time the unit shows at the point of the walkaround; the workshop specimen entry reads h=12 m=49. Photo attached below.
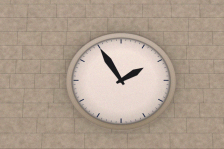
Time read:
h=1 m=55
